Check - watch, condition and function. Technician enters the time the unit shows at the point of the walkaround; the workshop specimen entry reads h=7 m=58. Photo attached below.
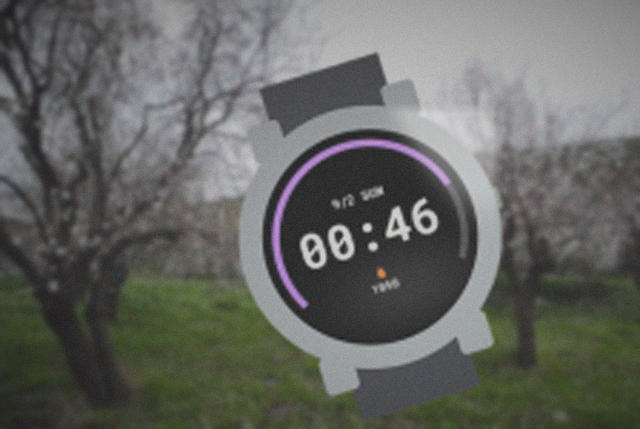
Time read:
h=0 m=46
